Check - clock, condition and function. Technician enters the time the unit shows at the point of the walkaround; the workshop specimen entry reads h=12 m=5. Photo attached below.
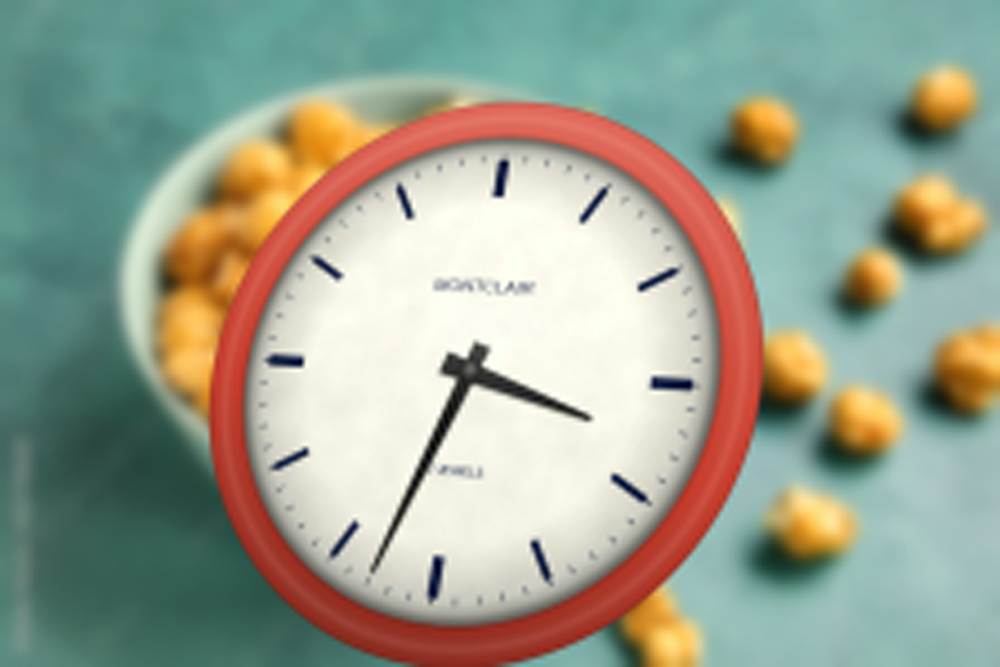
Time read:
h=3 m=33
